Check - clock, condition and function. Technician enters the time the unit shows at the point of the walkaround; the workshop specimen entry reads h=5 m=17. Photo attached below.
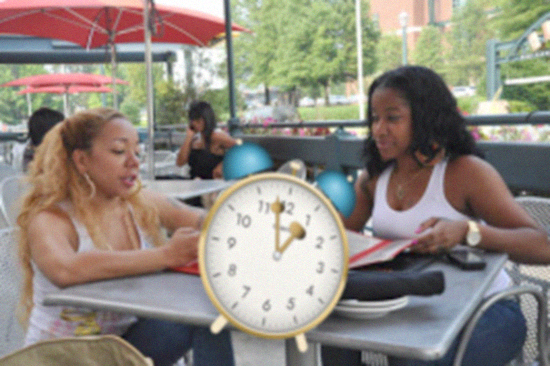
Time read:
h=12 m=58
